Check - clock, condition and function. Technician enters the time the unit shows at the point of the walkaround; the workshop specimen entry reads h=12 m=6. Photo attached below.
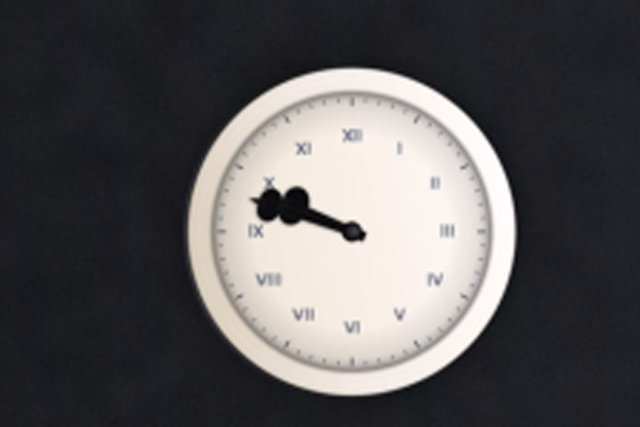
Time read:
h=9 m=48
